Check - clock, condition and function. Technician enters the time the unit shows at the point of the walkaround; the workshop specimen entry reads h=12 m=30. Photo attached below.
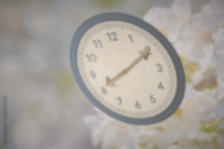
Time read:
h=8 m=10
